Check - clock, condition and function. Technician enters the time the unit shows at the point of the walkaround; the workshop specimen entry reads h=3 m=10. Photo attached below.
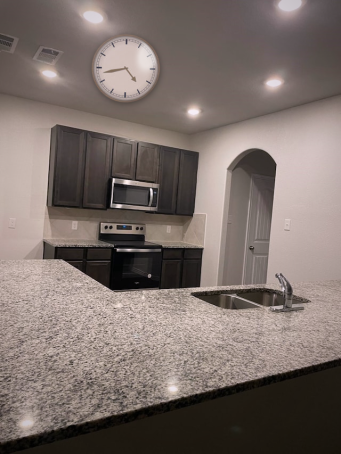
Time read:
h=4 m=43
